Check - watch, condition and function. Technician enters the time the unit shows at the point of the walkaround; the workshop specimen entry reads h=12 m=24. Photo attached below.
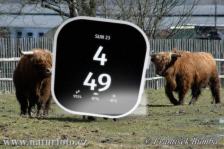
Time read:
h=4 m=49
